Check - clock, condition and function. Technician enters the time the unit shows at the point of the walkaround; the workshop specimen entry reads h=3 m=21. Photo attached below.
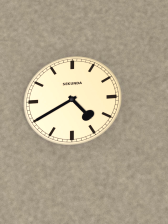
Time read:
h=4 m=40
